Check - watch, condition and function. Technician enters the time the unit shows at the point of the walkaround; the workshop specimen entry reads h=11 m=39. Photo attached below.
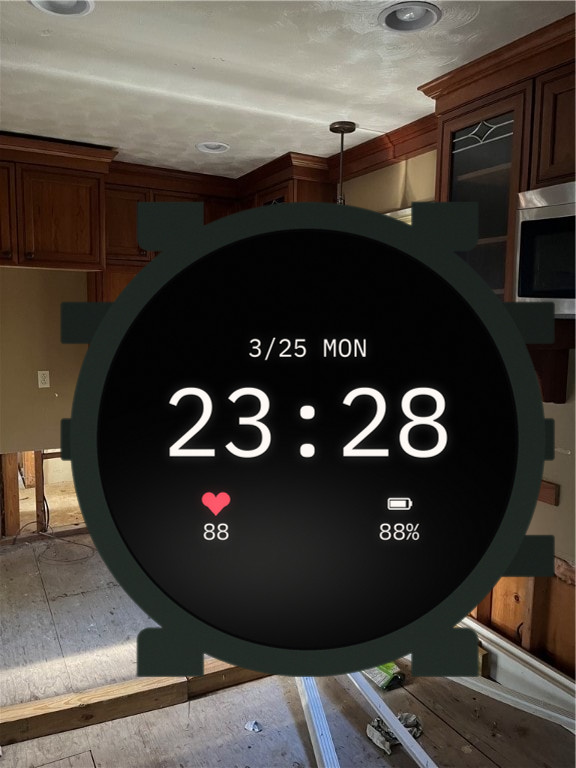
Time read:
h=23 m=28
